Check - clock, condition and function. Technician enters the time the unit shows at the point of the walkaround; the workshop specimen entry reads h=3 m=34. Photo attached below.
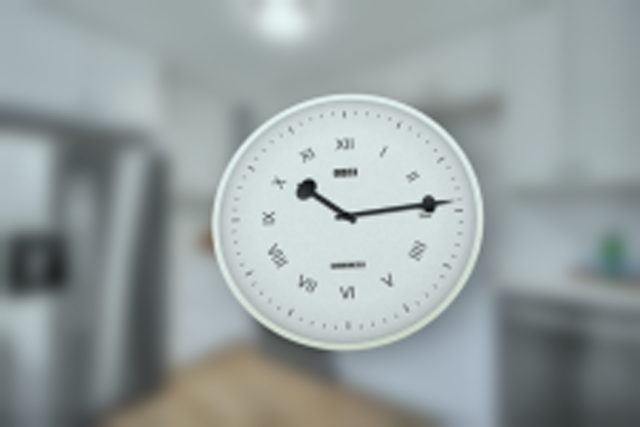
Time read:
h=10 m=14
